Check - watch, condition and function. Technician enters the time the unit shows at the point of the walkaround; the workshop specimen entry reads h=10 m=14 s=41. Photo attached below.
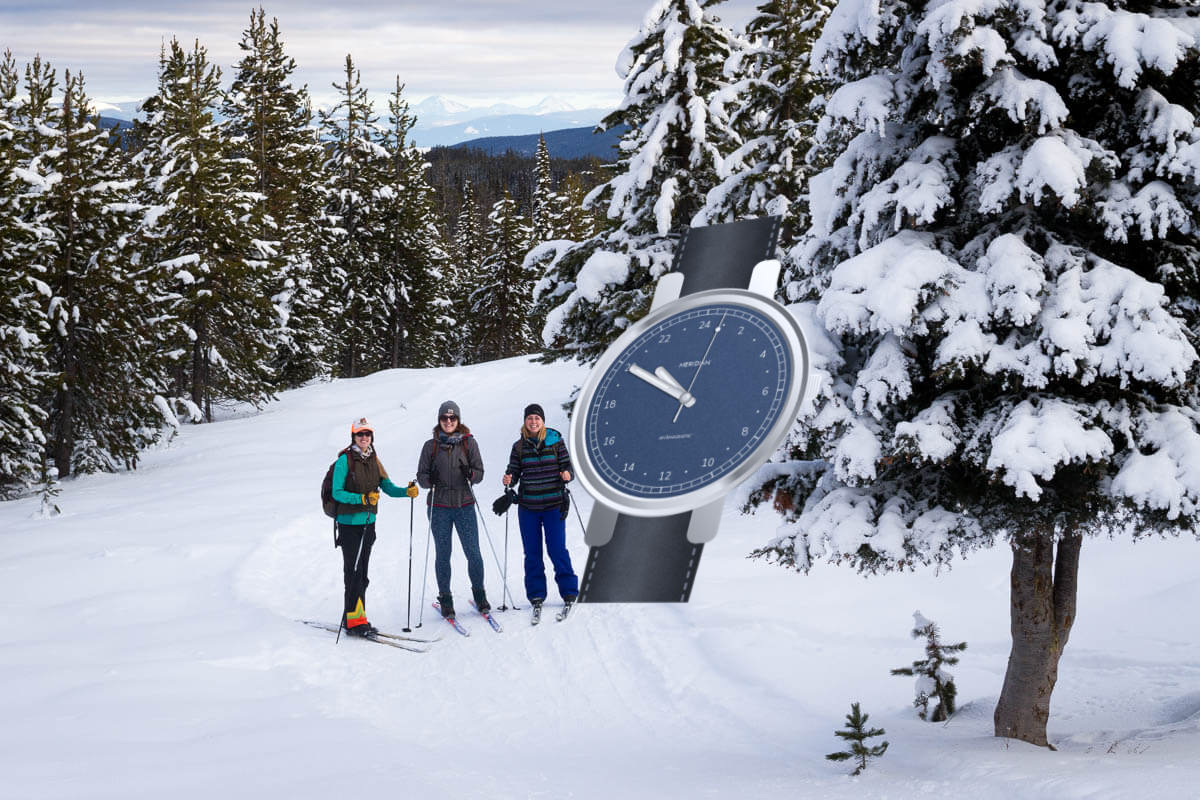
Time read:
h=20 m=50 s=2
